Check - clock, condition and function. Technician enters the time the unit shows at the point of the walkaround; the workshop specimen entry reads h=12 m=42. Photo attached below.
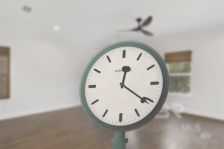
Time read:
h=12 m=21
